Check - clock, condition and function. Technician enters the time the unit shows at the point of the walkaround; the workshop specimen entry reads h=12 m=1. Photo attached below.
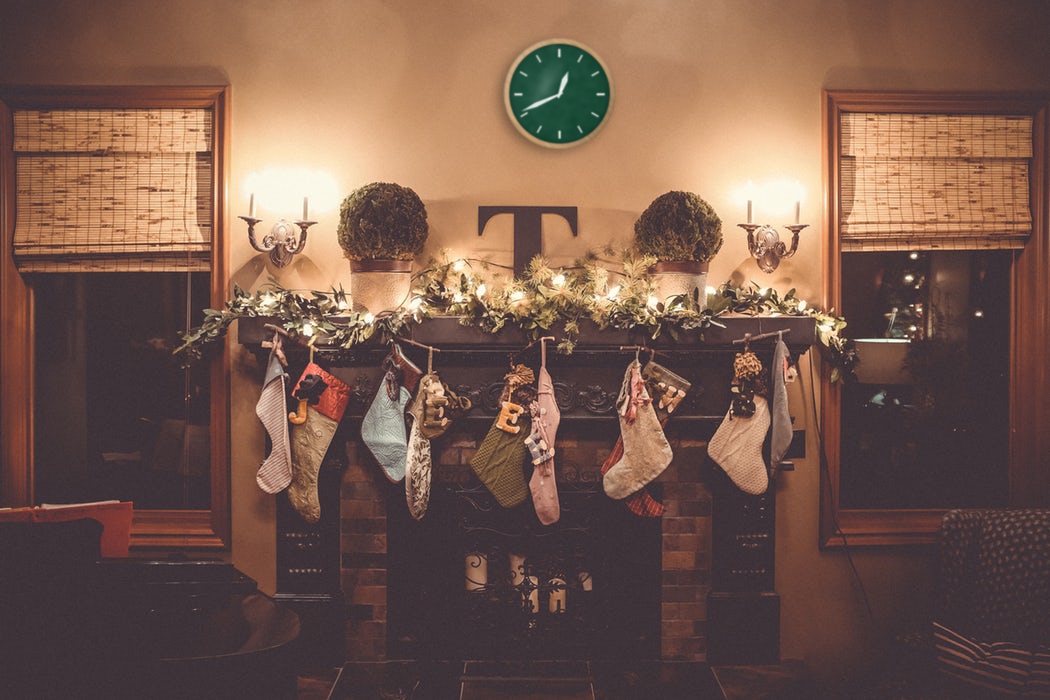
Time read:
h=12 m=41
